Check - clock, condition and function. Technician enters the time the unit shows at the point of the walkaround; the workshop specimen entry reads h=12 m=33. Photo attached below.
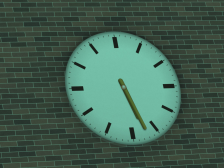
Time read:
h=5 m=27
